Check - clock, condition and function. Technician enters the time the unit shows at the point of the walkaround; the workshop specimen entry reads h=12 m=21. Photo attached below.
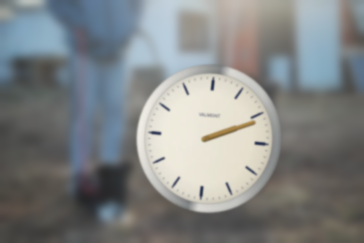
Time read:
h=2 m=11
